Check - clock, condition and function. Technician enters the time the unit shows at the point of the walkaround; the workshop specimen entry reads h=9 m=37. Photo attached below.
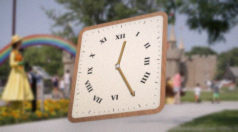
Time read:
h=12 m=25
